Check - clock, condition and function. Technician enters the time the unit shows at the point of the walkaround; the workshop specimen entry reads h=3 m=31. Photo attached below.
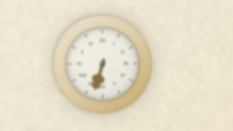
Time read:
h=6 m=33
